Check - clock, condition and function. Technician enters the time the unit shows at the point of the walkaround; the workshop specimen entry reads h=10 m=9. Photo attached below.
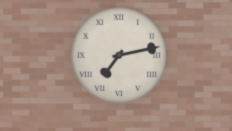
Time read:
h=7 m=13
